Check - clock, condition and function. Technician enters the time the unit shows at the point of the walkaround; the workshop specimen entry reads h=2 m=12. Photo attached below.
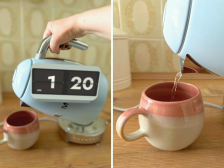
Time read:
h=1 m=20
